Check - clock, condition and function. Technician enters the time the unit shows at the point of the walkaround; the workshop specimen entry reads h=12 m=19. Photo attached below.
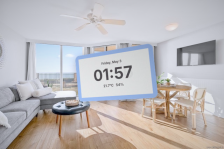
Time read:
h=1 m=57
